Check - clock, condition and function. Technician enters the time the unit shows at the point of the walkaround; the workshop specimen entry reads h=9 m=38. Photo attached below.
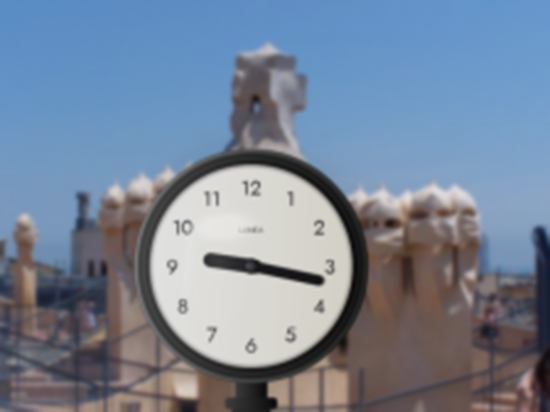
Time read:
h=9 m=17
